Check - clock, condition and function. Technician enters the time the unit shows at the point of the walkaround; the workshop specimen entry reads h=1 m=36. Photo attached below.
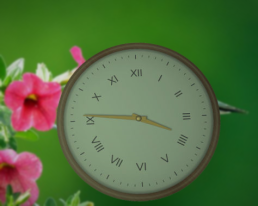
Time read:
h=3 m=46
